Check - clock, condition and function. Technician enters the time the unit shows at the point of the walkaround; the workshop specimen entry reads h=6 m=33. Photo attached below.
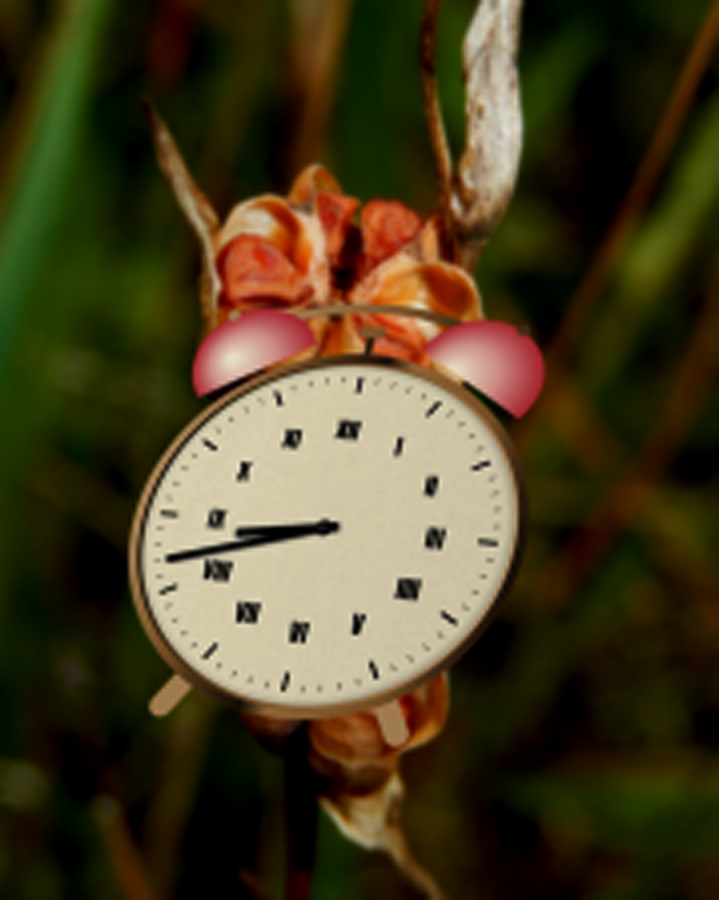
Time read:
h=8 m=42
